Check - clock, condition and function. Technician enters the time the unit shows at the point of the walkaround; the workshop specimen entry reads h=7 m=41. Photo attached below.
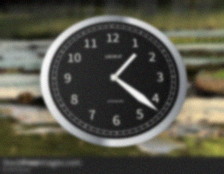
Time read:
h=1 m=22
